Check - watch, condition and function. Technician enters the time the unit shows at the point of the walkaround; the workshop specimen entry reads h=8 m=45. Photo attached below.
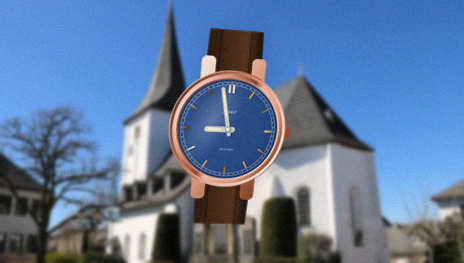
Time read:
h=8 m=58
